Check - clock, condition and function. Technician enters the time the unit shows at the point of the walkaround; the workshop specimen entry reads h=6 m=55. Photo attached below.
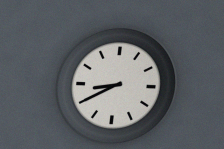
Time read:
h=8 m=40
